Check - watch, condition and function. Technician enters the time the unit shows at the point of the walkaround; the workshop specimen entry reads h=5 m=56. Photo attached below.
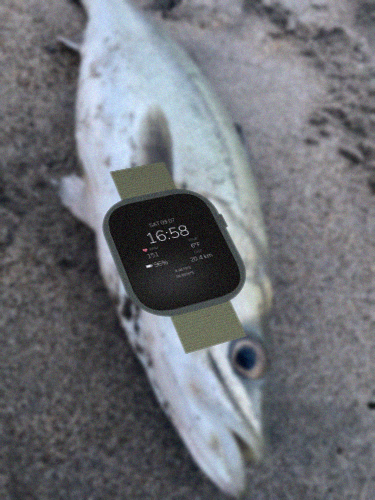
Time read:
h=16 m=58
